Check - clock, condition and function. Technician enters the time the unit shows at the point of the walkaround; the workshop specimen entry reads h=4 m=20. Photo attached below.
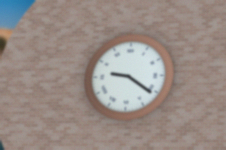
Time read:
h=9 m=21
